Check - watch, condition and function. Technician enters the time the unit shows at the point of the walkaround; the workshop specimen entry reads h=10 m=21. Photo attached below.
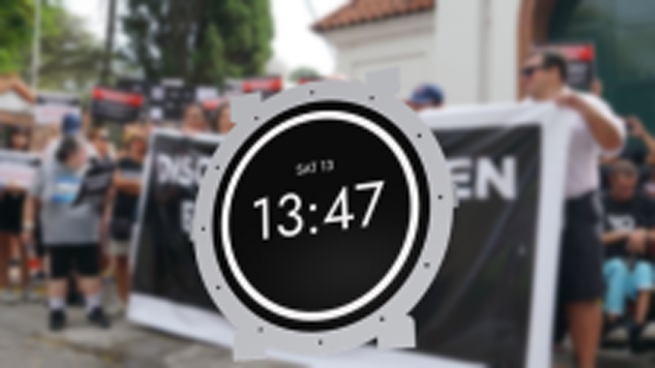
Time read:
h=13 m=47
